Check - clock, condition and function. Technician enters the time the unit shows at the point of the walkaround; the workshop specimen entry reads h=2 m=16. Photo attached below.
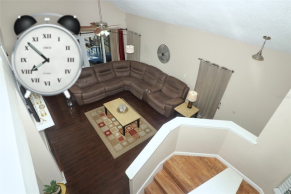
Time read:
h=7 m=52
